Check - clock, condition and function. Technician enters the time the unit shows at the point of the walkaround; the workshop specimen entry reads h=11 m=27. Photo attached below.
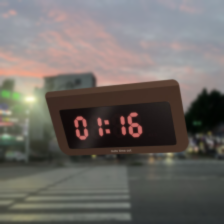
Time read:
h=1 m=16
